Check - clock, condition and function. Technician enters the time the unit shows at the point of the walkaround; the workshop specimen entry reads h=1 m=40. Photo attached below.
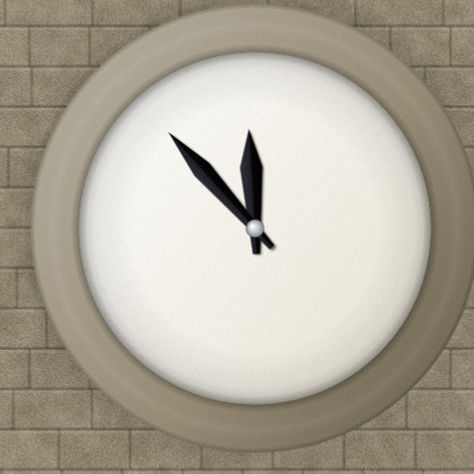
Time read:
h=11 m=53
